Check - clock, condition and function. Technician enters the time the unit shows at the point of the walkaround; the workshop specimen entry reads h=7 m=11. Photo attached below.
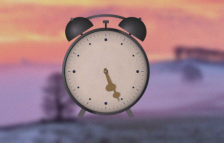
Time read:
h=5 m=26
